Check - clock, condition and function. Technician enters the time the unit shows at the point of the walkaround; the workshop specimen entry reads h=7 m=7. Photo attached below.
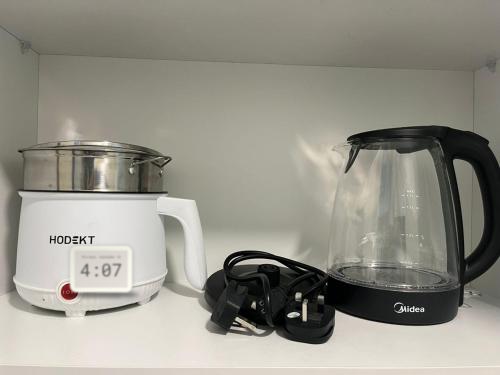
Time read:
h=4 m=7
